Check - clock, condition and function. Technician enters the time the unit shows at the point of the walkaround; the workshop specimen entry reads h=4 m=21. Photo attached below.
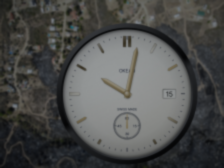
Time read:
h=10 m=2
